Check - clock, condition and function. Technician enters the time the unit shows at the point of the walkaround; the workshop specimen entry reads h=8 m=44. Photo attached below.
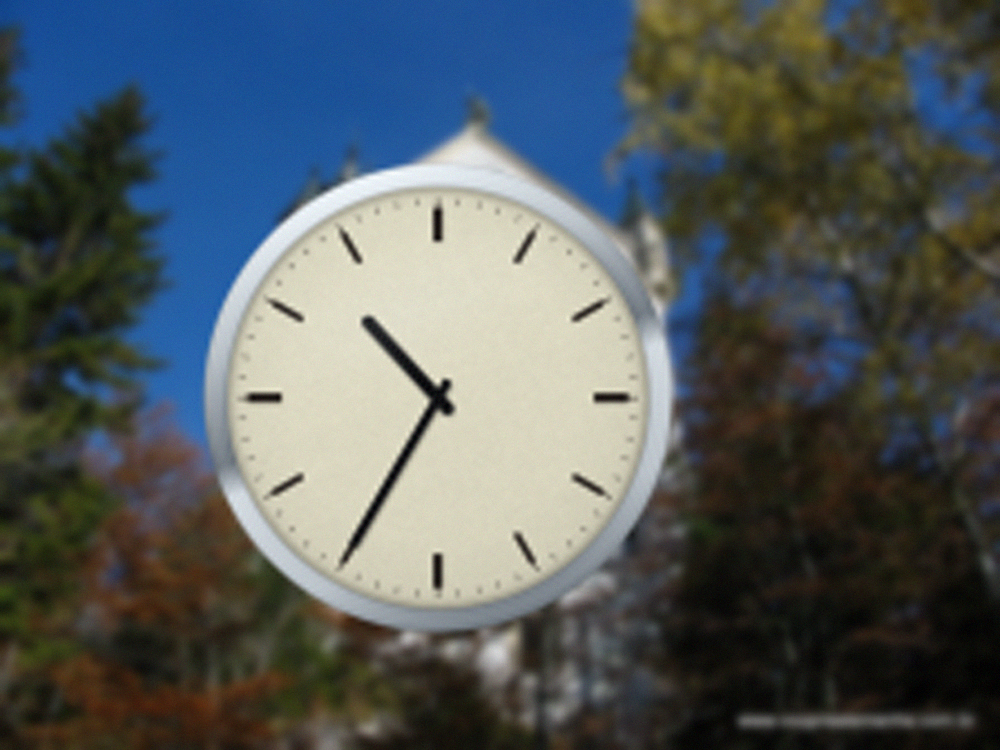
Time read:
h=10 m=35
